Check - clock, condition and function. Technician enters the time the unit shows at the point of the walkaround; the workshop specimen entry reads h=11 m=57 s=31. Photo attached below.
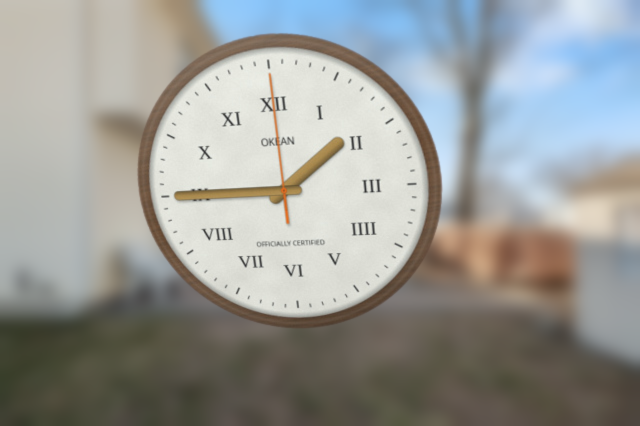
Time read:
h=1 m=45 s=0
